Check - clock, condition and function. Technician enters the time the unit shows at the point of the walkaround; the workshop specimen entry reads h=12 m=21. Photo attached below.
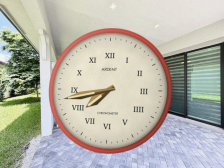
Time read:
h=7 m=43
